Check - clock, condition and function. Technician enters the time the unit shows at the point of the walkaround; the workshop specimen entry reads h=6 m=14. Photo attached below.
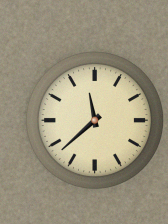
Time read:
h=11 m=38
